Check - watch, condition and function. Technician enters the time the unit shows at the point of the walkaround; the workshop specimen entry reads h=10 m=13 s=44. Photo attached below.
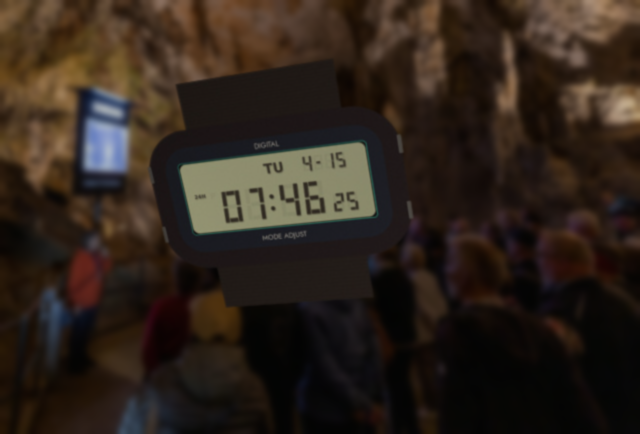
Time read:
h=7 m=46 s=25
